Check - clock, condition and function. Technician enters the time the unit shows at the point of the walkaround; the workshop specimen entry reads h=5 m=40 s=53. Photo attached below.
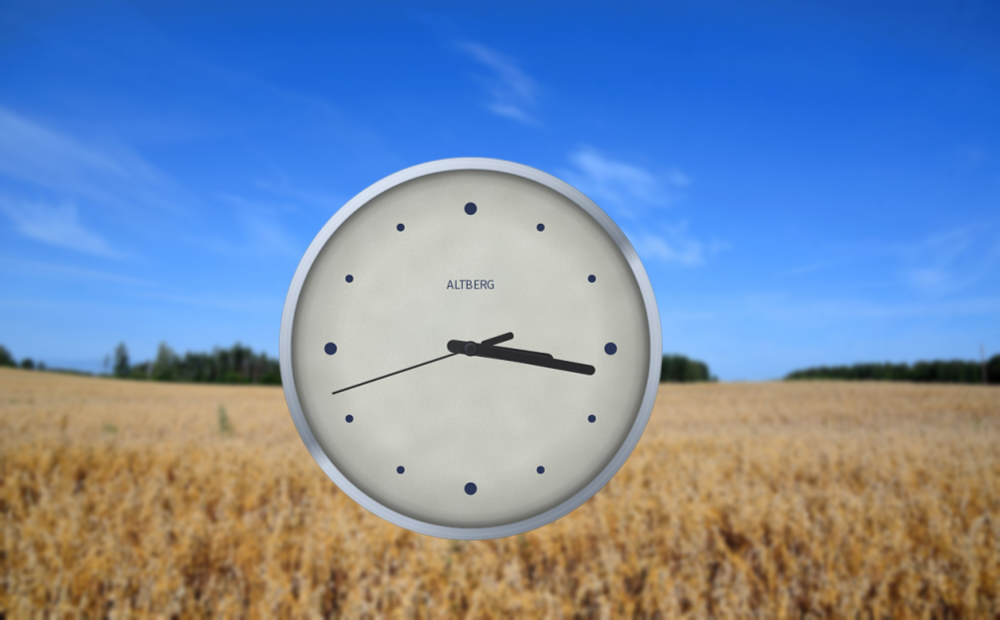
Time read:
h=3 m=16 s=42
